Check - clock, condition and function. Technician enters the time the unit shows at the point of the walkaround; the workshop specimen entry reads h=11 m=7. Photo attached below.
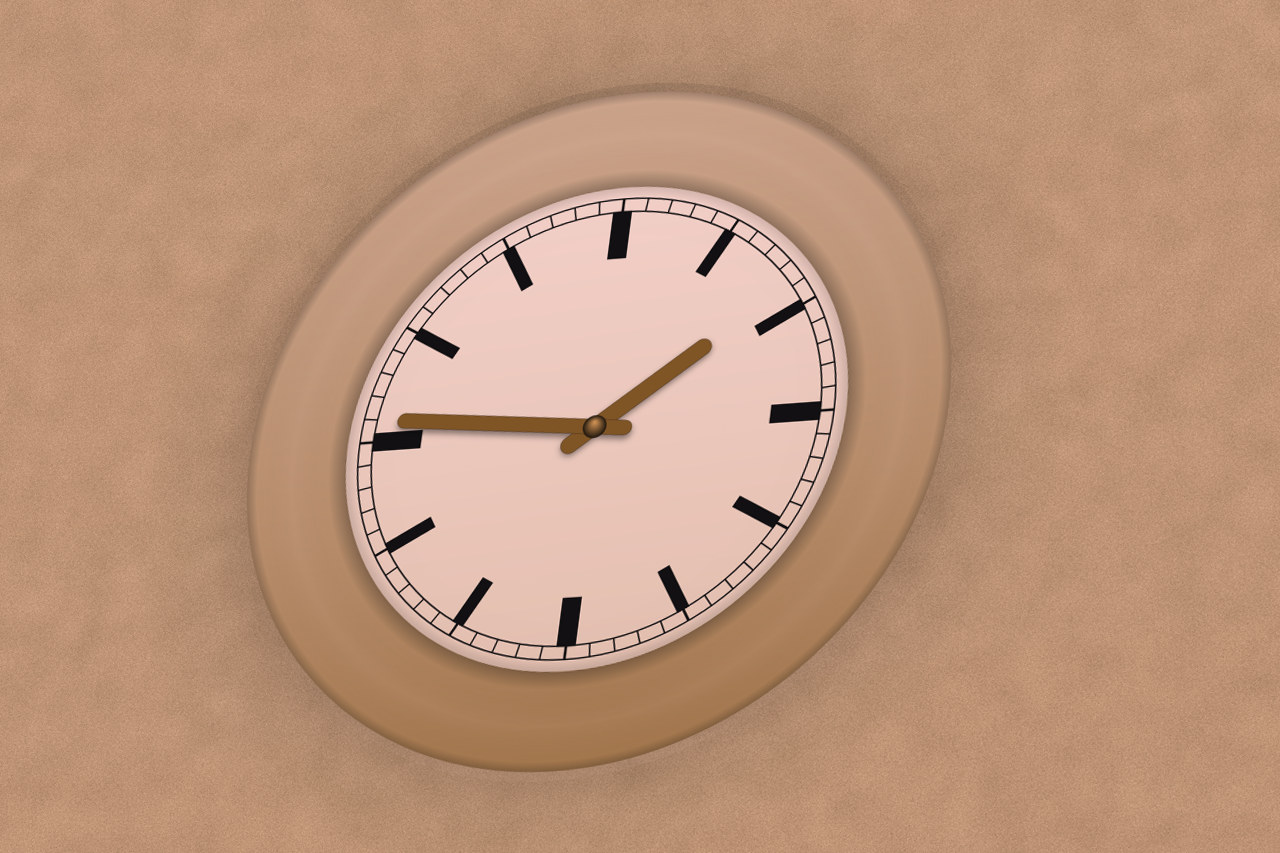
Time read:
h=1 m=46
